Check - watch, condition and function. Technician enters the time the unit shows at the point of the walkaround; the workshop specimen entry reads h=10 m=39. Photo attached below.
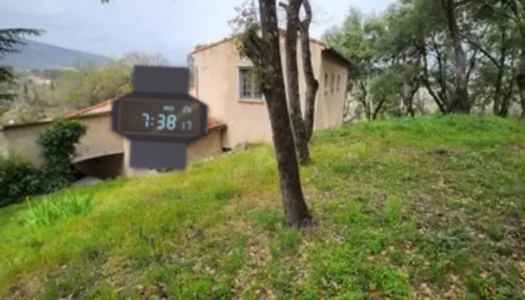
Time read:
h=7 m=38
